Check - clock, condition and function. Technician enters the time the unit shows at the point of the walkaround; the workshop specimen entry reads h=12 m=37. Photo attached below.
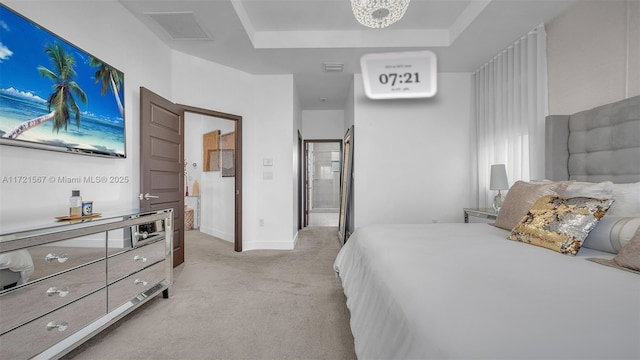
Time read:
h=7 m=21
